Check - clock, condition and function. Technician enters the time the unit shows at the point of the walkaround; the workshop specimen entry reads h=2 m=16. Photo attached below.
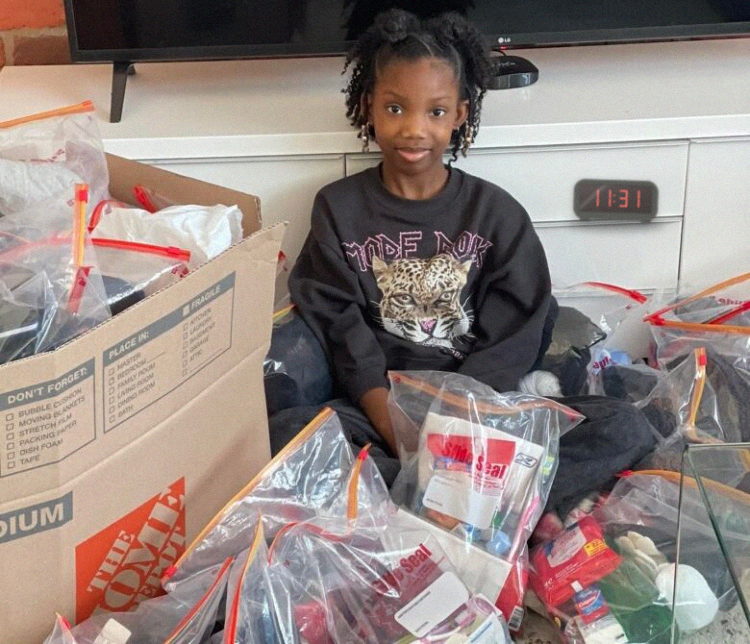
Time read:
h=11 m=31
